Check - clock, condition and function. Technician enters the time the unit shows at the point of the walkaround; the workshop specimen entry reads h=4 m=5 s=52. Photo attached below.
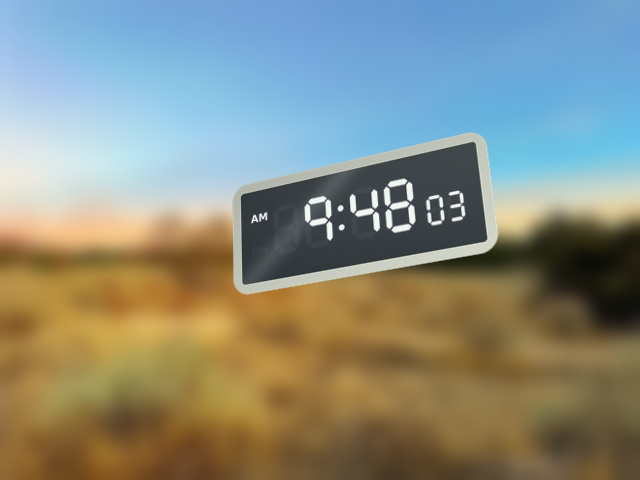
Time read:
h=9 m=48 s=3
